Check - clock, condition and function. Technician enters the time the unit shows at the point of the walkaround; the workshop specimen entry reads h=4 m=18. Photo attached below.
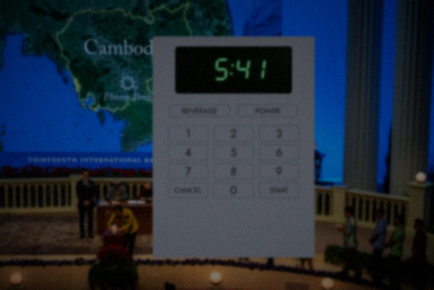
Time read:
h=5 m=41
